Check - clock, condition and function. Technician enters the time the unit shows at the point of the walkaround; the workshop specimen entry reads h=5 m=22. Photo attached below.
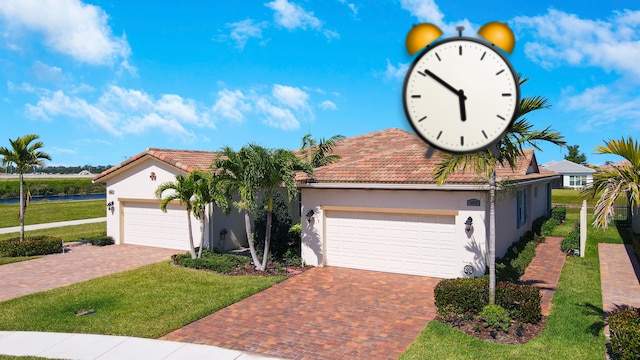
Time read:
h=5 m=51
